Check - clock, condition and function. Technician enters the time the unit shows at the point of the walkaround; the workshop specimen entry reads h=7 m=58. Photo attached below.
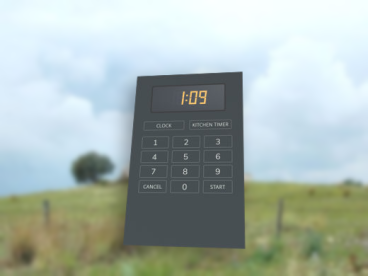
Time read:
h=1 m=9
